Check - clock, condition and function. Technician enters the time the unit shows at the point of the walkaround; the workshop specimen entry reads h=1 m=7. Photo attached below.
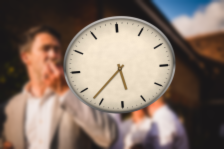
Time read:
h=5 m=37
